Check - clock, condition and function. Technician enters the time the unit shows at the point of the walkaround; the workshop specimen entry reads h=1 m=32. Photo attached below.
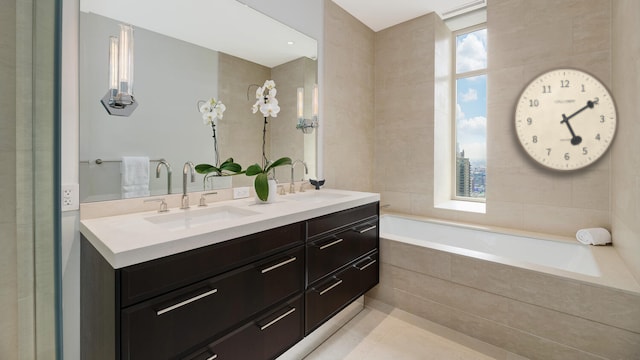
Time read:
h=5 m=10
